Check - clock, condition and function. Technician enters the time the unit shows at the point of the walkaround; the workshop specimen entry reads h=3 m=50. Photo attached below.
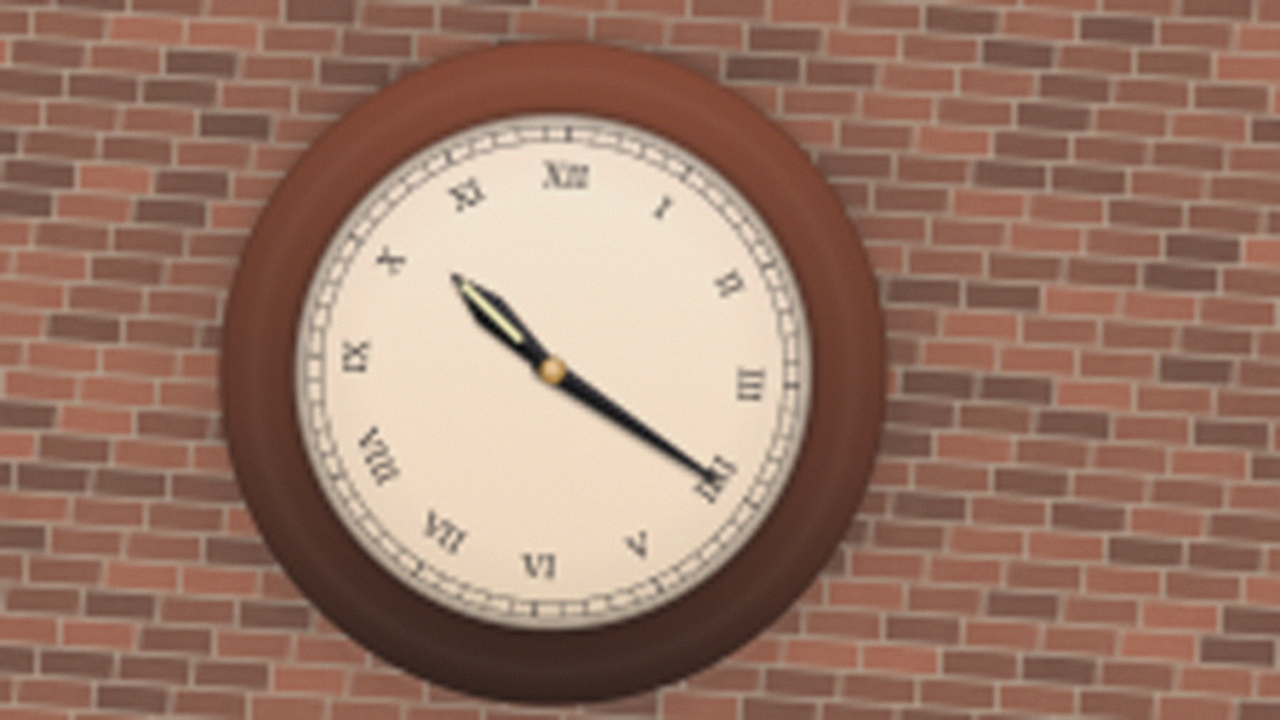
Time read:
h=10 m=20
